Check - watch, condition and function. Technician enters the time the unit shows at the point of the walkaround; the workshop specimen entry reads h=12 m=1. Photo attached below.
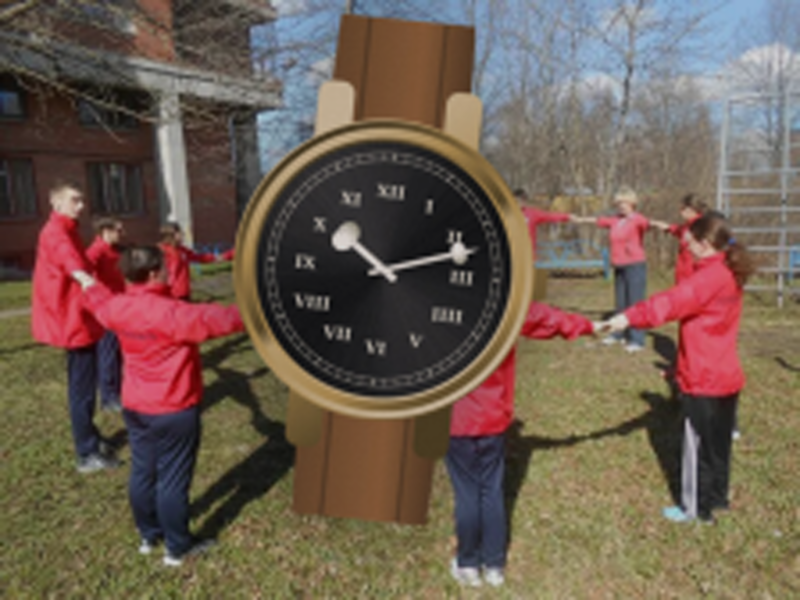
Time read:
h=10 m=12
